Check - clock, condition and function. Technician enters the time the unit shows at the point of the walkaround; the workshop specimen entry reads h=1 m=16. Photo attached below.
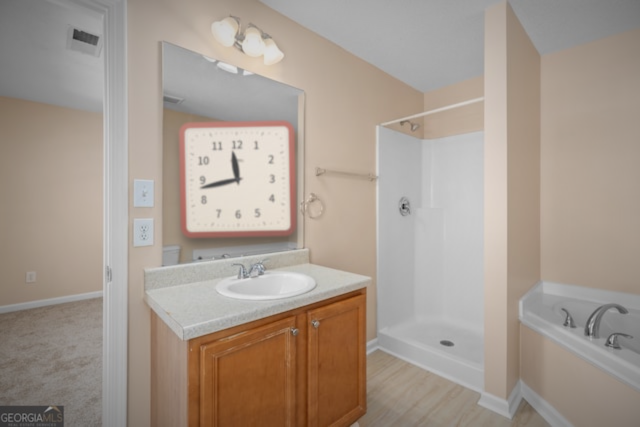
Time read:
h=11 m=43
